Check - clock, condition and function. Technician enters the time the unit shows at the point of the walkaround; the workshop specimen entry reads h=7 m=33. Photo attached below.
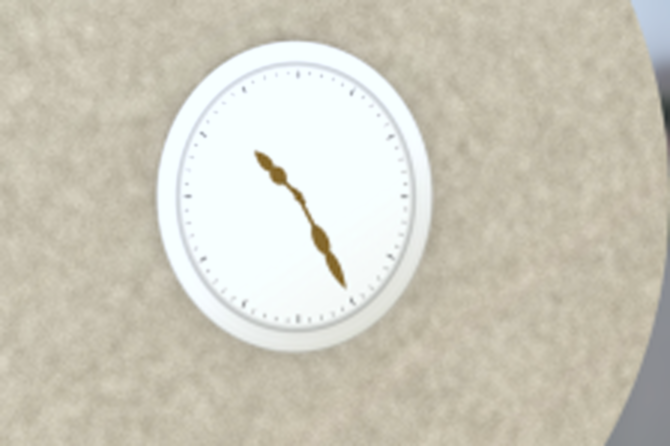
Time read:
h=10 m=25
